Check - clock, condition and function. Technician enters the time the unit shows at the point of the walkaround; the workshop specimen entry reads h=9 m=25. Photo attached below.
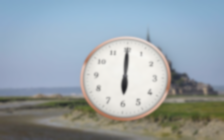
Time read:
h=6 m=0
